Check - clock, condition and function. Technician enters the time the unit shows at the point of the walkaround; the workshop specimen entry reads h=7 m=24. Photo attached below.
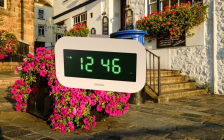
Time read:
h=12 m=46
